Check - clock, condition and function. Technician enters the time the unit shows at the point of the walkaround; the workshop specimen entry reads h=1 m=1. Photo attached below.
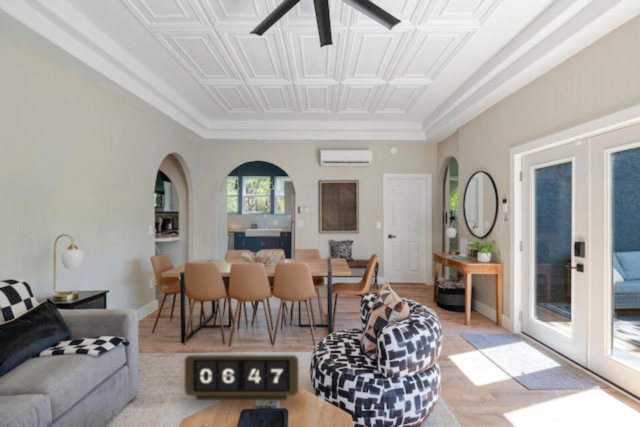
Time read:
h=6 m=47
